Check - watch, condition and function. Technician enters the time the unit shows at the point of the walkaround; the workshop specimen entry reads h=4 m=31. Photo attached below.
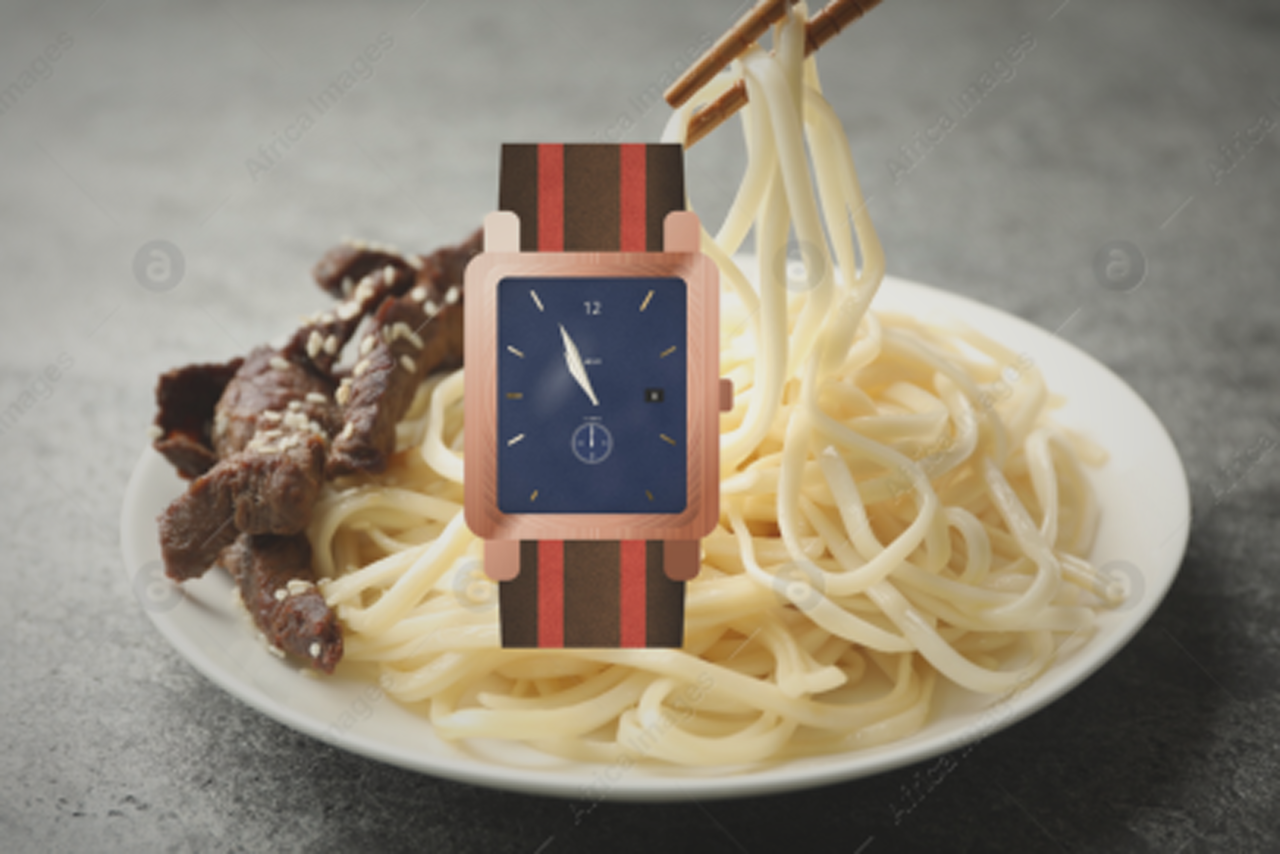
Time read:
h=10 m=56
